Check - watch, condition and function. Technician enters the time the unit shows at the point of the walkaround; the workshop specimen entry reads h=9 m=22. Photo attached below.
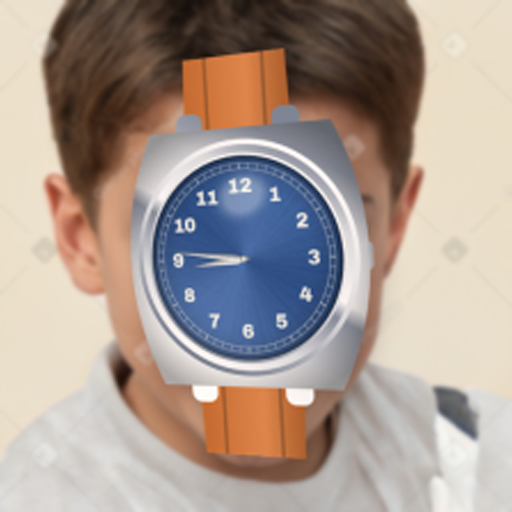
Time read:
h=8 m=46
